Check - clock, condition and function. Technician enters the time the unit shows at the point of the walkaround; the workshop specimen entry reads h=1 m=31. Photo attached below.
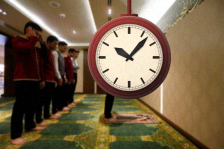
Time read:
h=10 m=7
